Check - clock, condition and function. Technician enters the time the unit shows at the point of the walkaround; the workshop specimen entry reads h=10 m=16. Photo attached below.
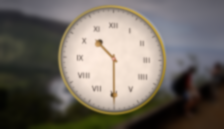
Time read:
h=10 m=30
